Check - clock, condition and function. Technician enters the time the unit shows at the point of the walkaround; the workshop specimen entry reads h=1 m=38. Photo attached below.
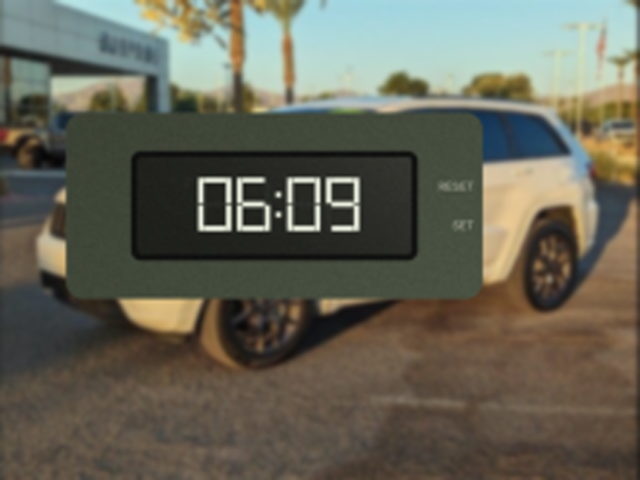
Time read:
h=6 m=9
